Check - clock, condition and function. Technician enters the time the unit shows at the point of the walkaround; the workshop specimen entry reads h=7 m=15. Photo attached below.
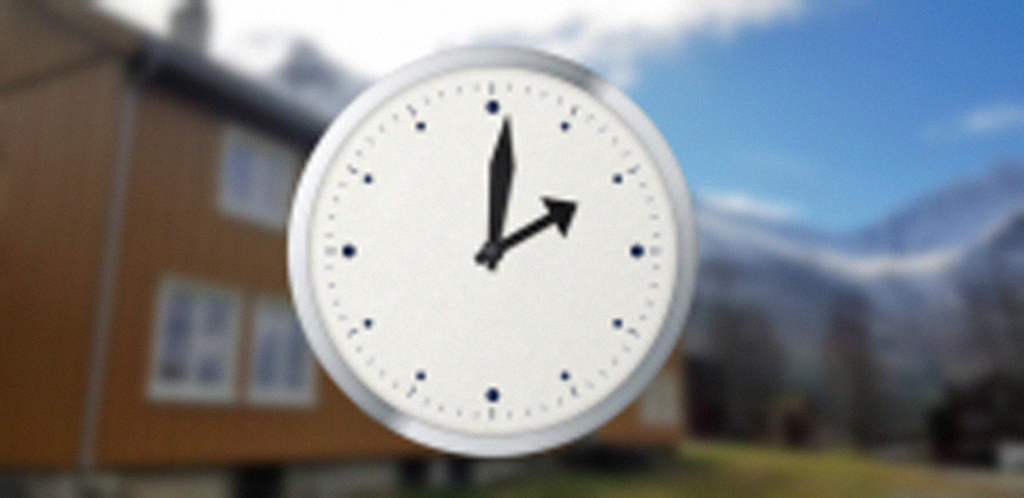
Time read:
h=2 m=1
